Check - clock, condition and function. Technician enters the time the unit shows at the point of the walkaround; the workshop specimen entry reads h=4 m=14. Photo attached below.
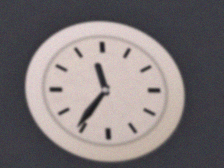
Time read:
h=11 m=36
